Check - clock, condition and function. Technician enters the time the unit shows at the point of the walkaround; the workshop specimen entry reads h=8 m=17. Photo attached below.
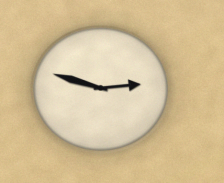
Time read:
h=2 m=48
